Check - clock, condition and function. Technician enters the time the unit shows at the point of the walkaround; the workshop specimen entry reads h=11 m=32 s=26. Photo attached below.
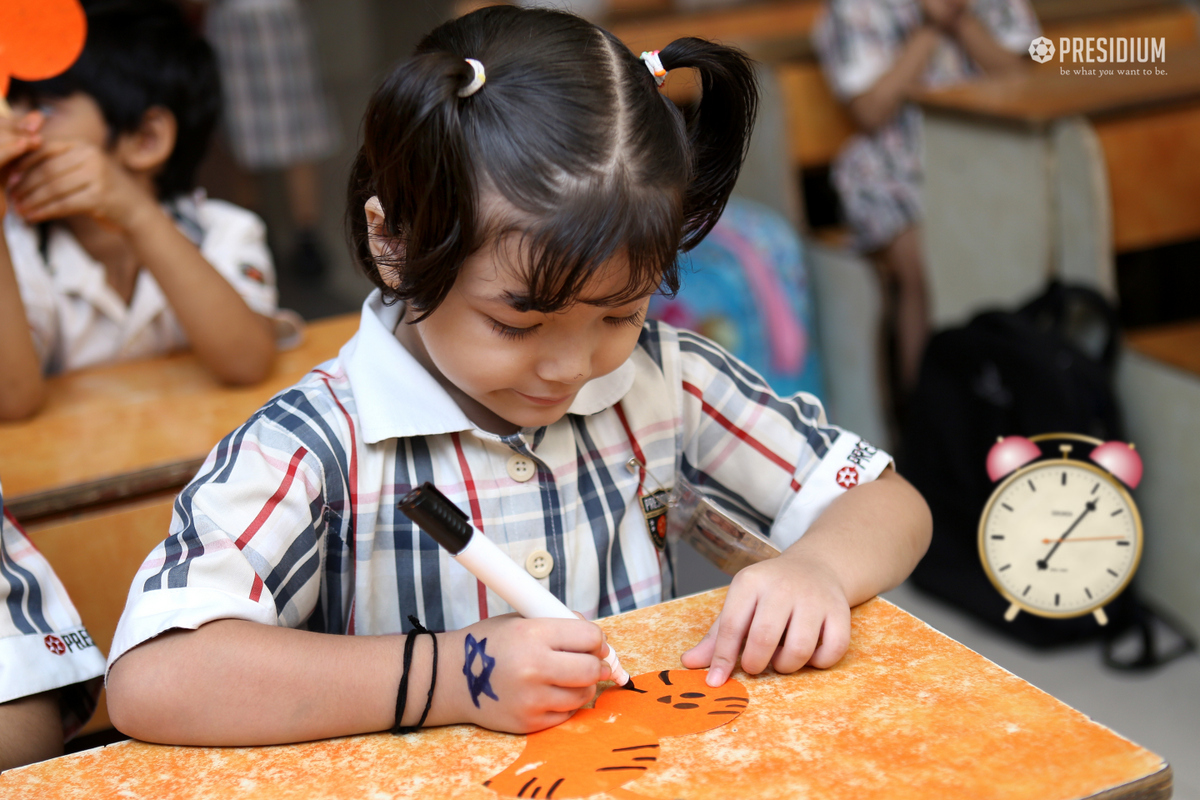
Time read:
h=7 m=6 s=14
